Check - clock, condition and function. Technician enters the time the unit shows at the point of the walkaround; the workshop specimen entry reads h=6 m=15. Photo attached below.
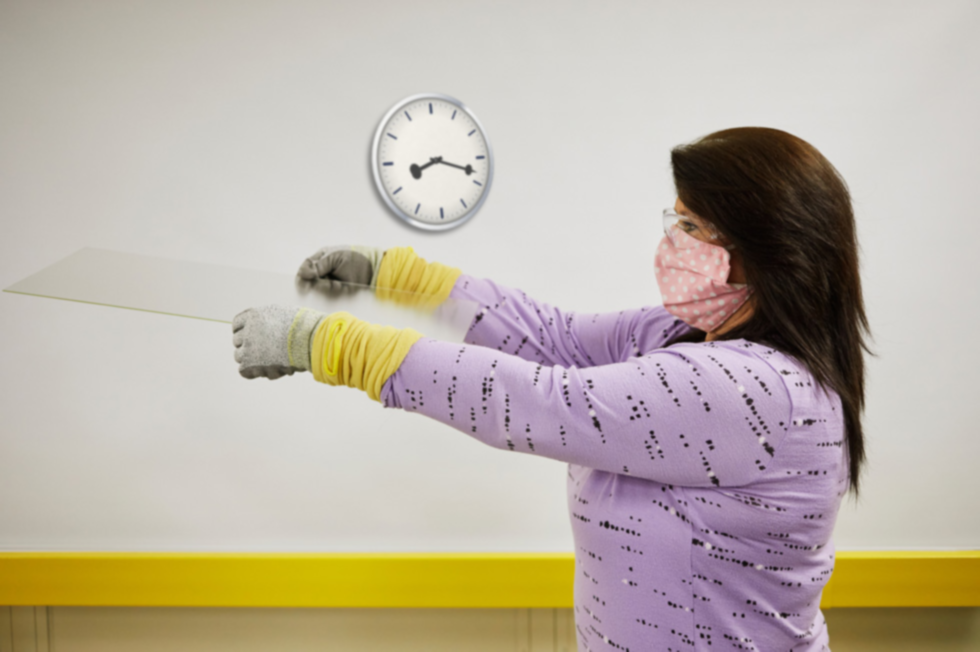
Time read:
h=8 m=18
